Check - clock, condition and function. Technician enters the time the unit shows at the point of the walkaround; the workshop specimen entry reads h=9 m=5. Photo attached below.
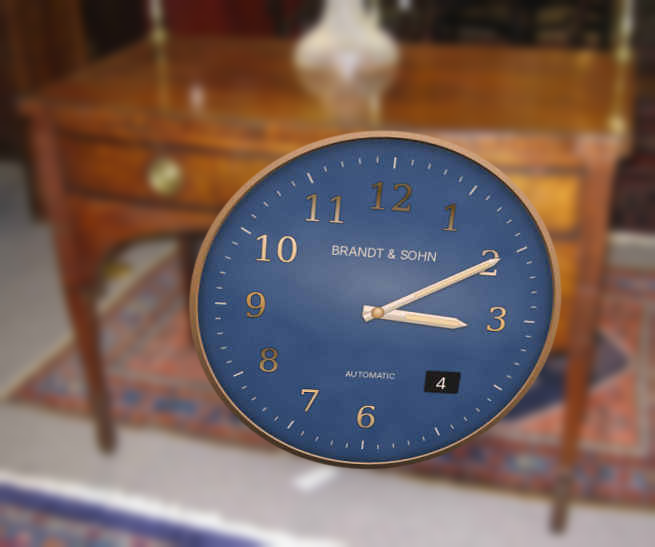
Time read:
h=3 m=10
